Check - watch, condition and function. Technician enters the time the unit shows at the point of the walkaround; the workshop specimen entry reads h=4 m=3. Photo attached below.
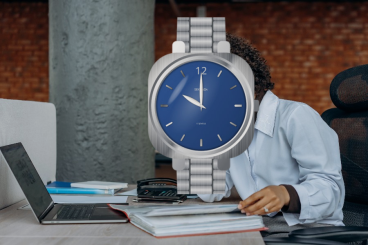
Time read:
h=10 m=0
